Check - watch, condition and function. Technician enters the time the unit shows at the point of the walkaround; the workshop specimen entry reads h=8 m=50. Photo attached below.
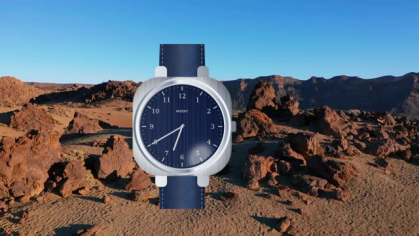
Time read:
h=6 m=40
